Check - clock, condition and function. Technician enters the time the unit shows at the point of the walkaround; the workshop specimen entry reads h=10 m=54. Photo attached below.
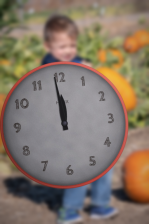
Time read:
h=11 m=59
